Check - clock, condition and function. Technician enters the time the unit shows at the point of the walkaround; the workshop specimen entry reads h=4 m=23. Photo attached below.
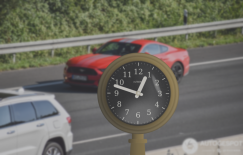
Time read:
h=12 m=48
